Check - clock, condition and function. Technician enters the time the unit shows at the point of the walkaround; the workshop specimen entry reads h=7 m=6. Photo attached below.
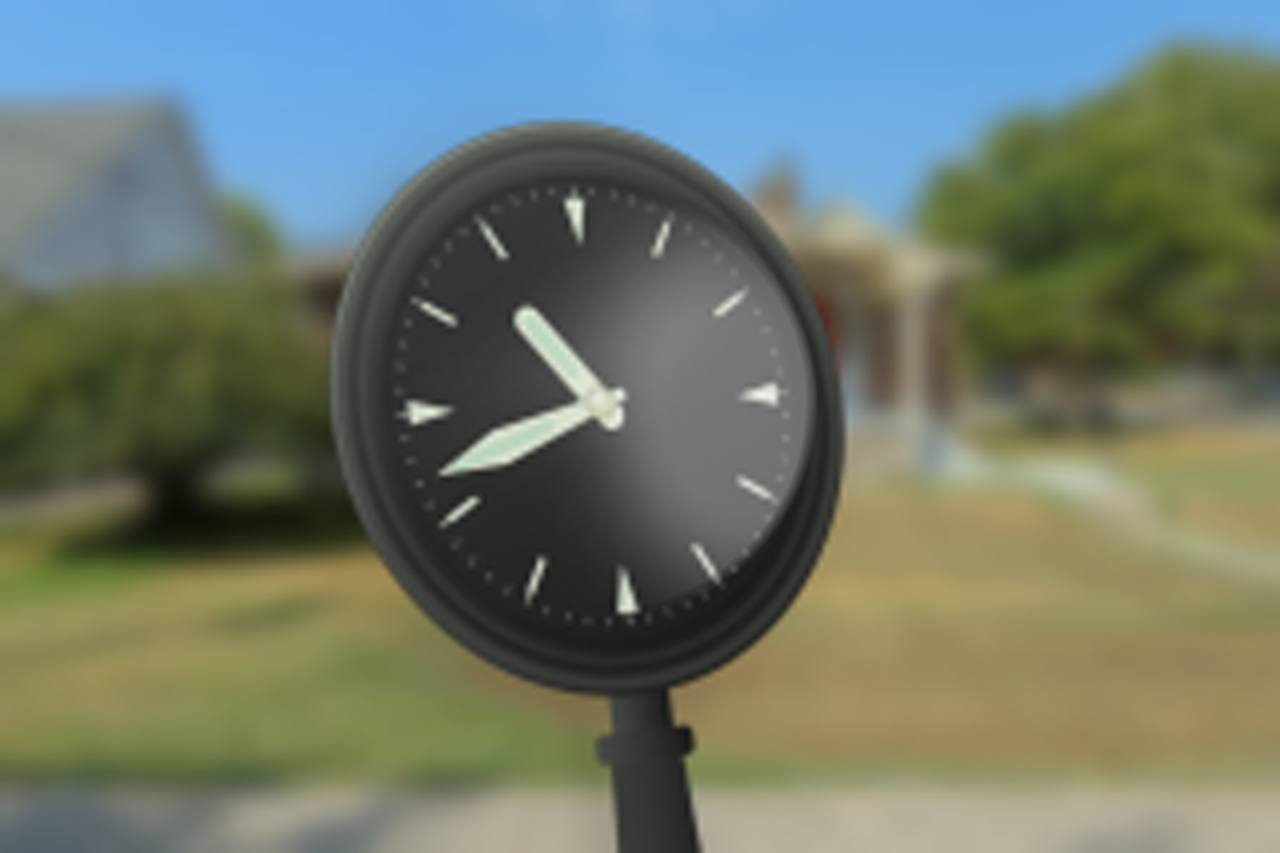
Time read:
h=10 m=42
